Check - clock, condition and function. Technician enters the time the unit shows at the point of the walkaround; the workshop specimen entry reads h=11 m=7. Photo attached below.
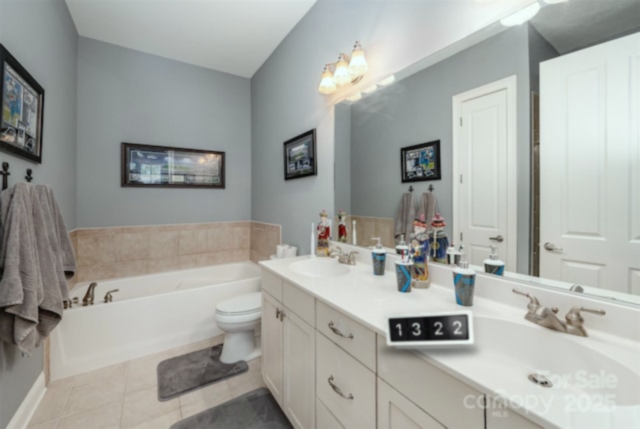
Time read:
h=13 m=22
